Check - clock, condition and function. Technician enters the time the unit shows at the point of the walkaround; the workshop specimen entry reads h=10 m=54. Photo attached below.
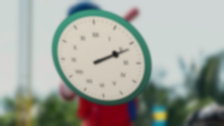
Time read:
h=2 m=11
